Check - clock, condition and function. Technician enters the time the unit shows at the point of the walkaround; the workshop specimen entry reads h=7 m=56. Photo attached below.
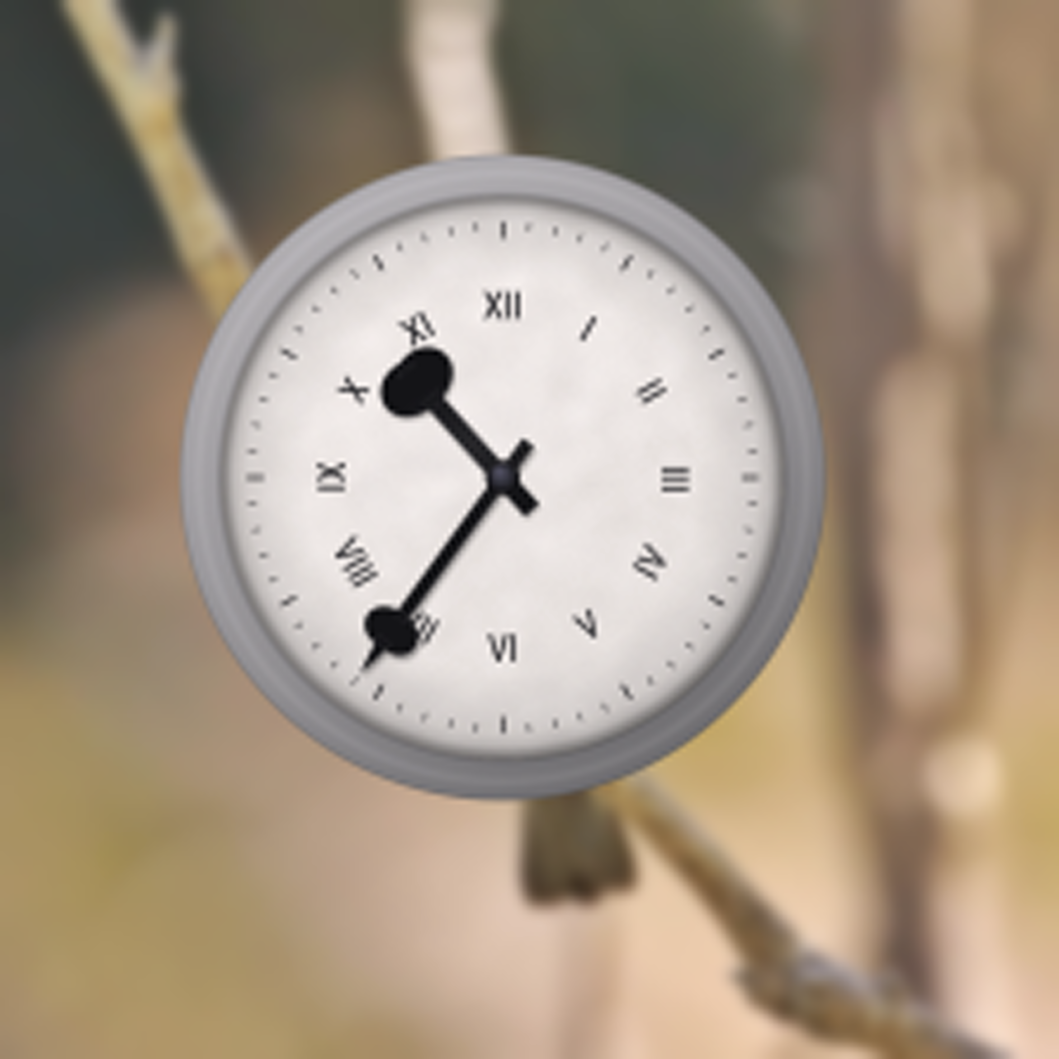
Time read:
h=10 m=36
